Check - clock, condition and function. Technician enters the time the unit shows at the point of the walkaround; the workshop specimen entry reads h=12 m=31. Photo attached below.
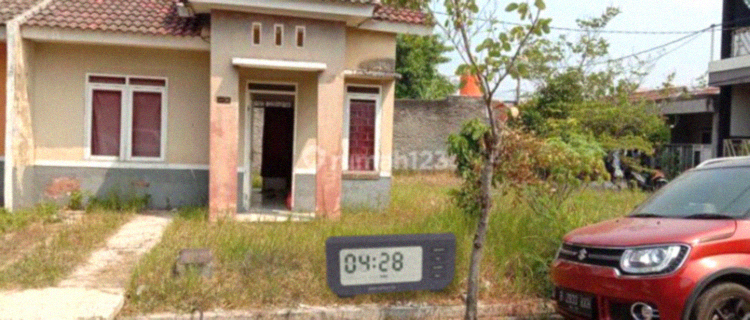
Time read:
h=4 m=28
